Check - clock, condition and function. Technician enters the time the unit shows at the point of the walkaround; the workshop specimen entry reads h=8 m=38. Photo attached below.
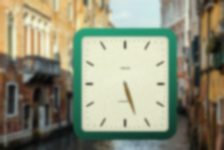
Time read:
h=5 m=27
